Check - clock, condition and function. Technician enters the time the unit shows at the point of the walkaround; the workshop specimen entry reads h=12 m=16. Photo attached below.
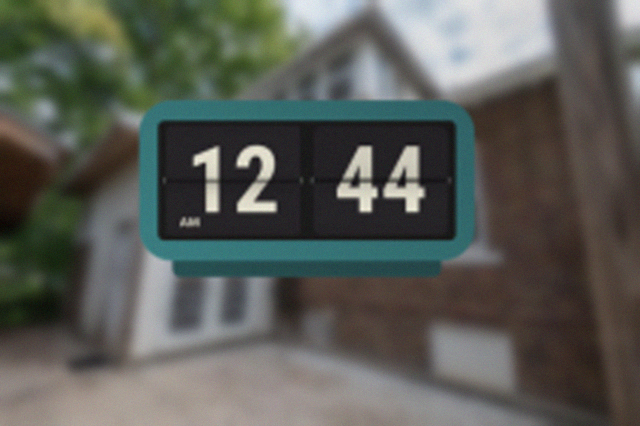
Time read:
h=12 m=44
